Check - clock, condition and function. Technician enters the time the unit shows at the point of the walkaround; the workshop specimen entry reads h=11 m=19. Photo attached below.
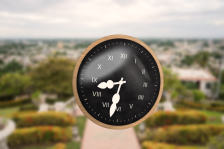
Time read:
h=8 m=32
